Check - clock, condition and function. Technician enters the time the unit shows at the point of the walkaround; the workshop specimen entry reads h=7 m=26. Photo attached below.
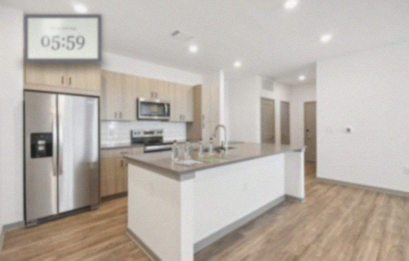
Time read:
h=5 m=59
